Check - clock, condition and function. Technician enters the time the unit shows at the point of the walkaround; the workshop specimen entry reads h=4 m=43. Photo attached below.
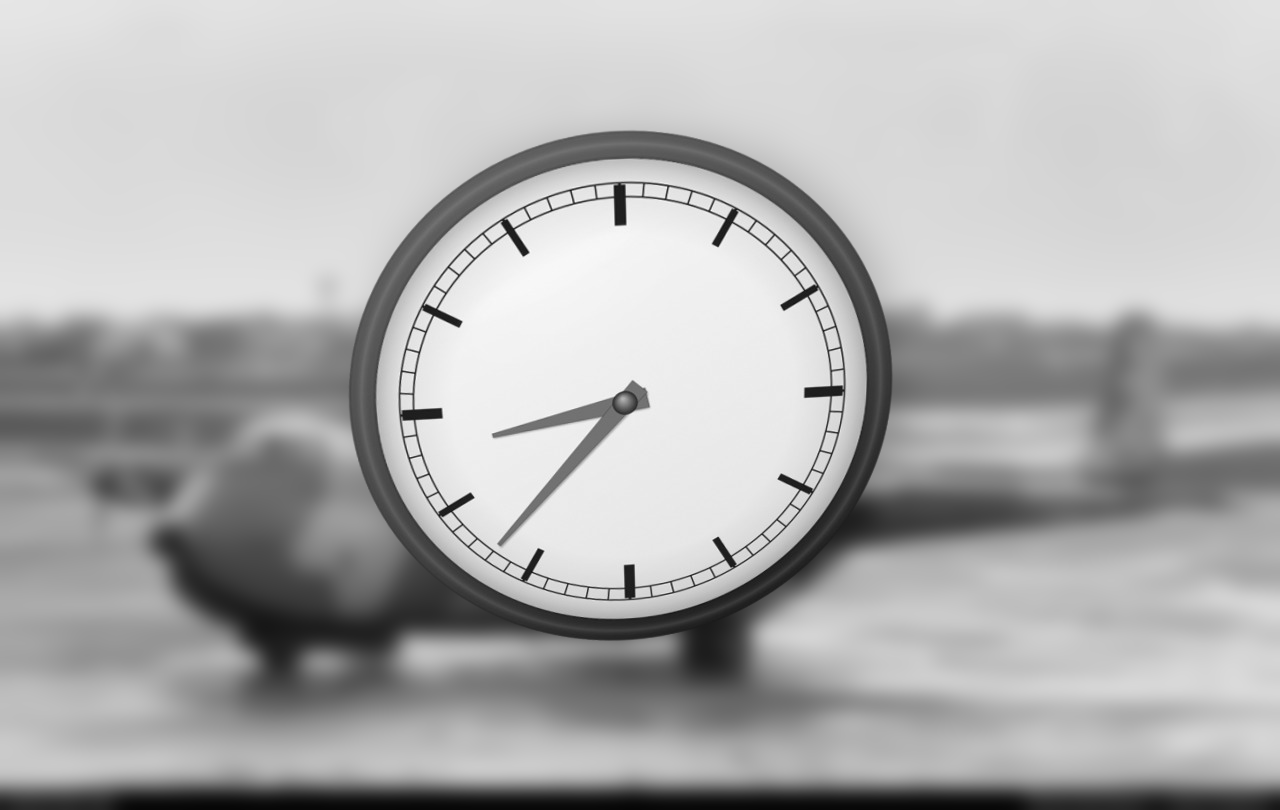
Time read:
h=8 m=37
